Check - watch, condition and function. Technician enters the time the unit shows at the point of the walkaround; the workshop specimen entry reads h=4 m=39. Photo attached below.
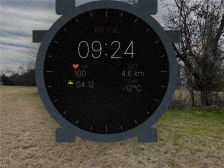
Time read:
h=9 m=24
